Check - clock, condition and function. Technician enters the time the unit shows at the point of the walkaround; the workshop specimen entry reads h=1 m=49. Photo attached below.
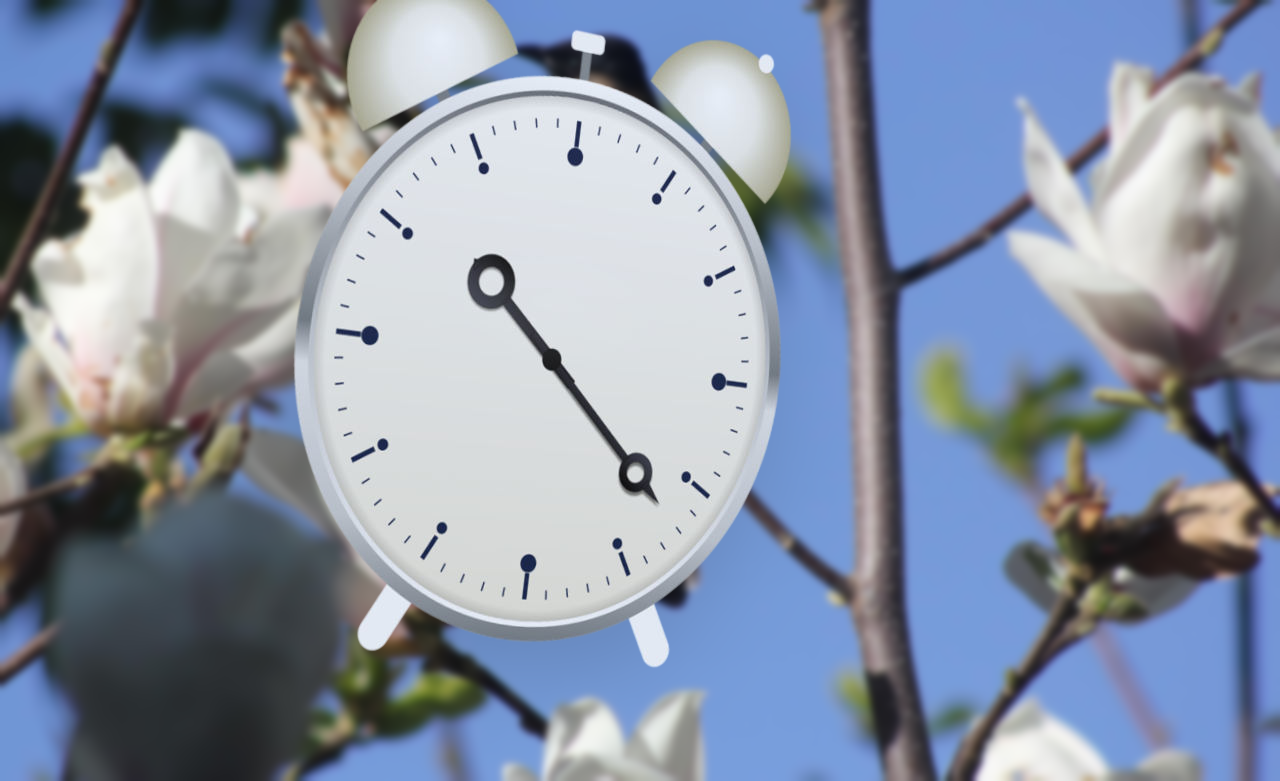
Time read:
h=10 m=22
